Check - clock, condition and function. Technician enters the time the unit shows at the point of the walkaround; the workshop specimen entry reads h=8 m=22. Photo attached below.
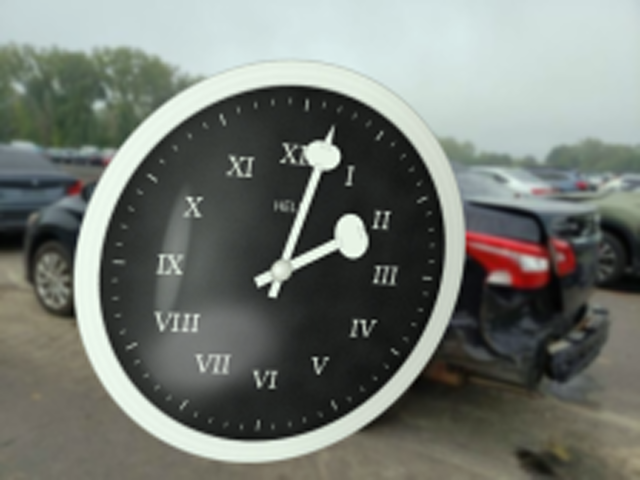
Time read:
h=2 m=2
